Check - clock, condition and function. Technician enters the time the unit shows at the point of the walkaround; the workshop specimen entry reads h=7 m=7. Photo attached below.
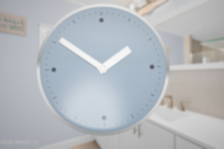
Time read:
h=1 m=51
